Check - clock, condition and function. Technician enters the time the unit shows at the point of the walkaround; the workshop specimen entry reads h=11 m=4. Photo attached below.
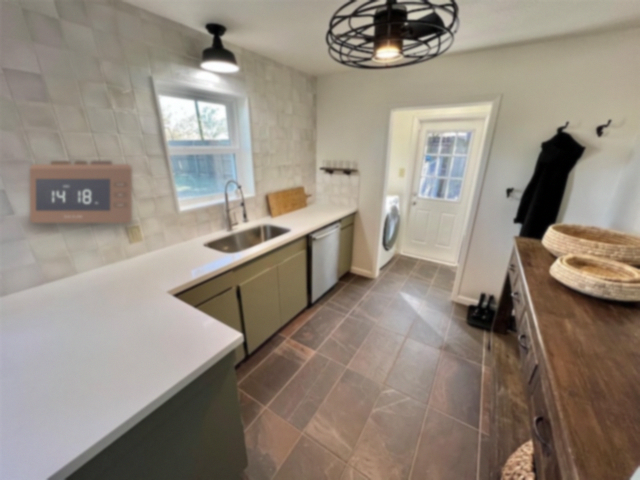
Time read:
h=14 m=18
